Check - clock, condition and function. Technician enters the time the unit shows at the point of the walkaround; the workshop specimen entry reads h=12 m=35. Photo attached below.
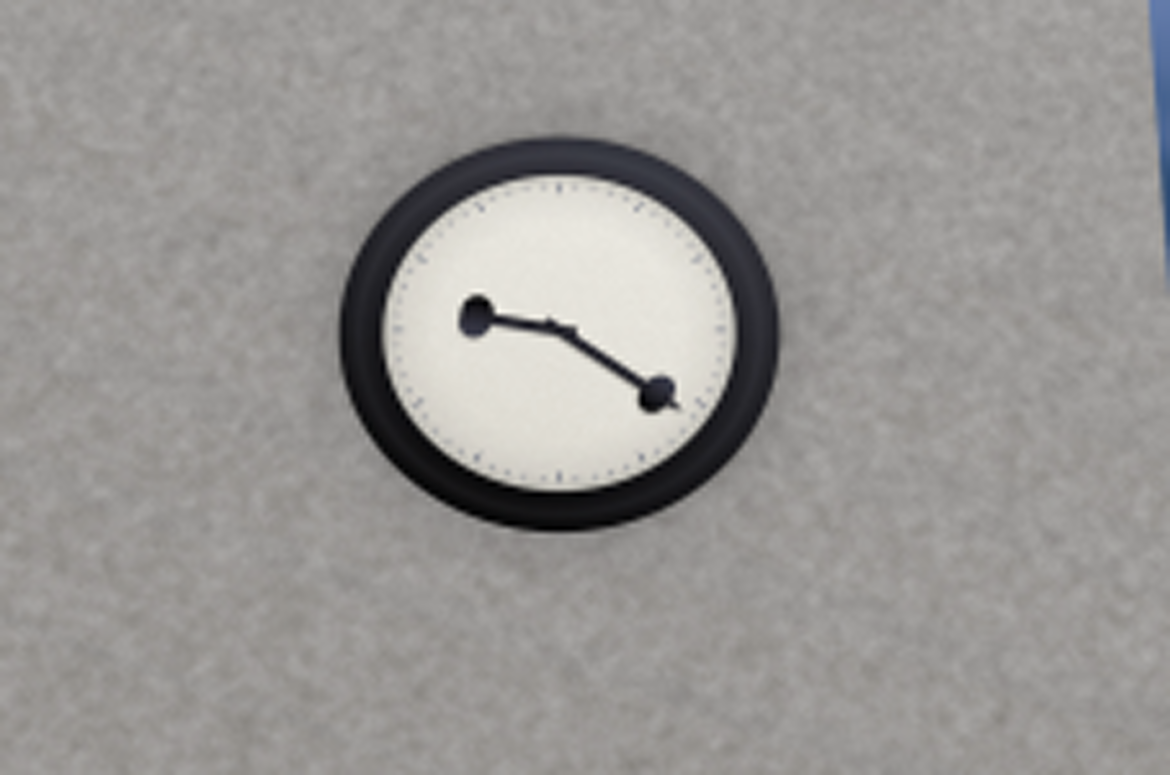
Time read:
h=9 m=21
